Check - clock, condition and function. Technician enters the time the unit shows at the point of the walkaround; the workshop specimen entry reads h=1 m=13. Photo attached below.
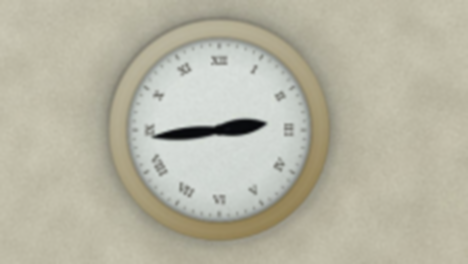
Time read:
h=2 m=44
